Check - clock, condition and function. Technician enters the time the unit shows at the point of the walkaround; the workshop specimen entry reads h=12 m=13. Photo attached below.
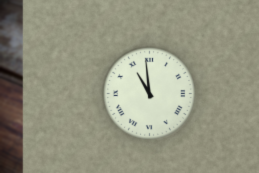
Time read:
h=10 m=59
